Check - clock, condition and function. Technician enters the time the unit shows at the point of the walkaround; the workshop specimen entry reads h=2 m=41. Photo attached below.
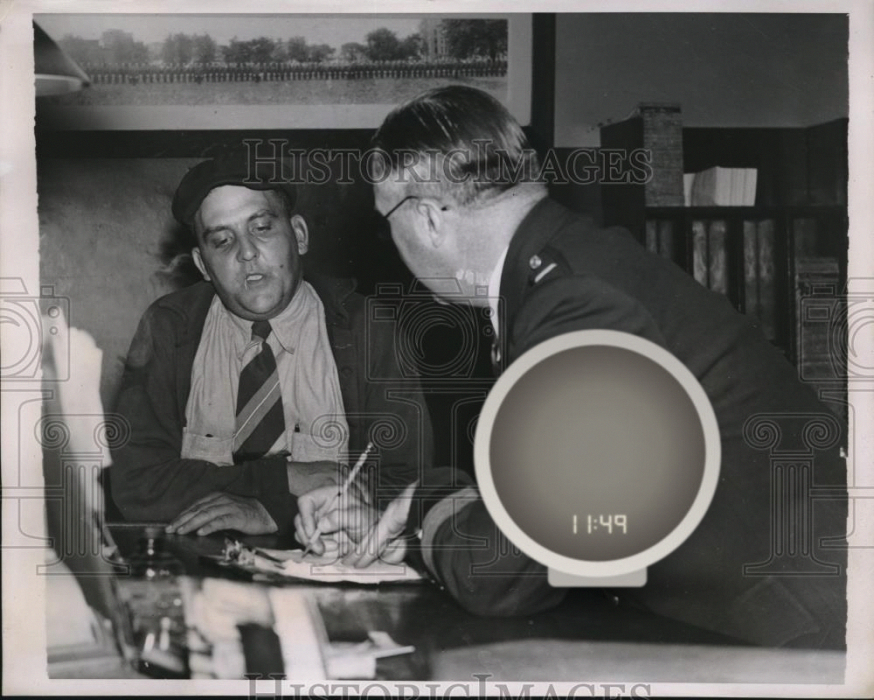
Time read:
h=11 m=49
